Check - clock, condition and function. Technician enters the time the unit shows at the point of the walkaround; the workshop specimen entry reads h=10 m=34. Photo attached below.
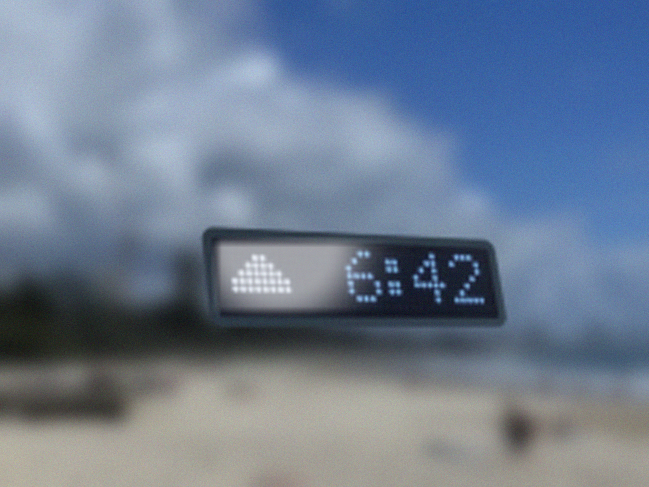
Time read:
h=6 m=42
